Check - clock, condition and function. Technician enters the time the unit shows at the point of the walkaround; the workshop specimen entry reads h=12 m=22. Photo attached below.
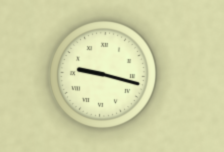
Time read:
h=9 m=17
